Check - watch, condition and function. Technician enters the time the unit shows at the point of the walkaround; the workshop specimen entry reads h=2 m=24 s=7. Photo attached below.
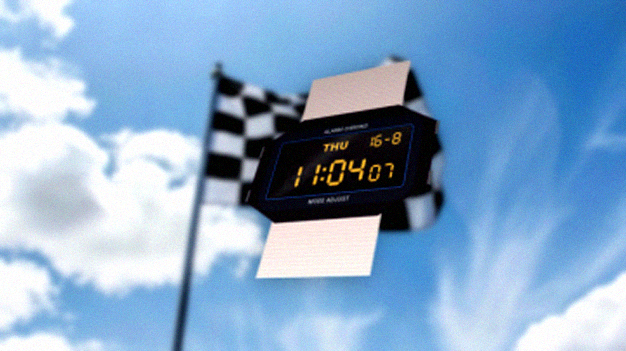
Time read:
h=11 m=4 s=7
